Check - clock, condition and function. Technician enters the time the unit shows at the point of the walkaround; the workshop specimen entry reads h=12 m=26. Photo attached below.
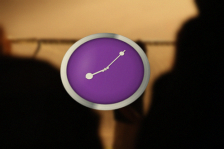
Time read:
h=8 m=7
